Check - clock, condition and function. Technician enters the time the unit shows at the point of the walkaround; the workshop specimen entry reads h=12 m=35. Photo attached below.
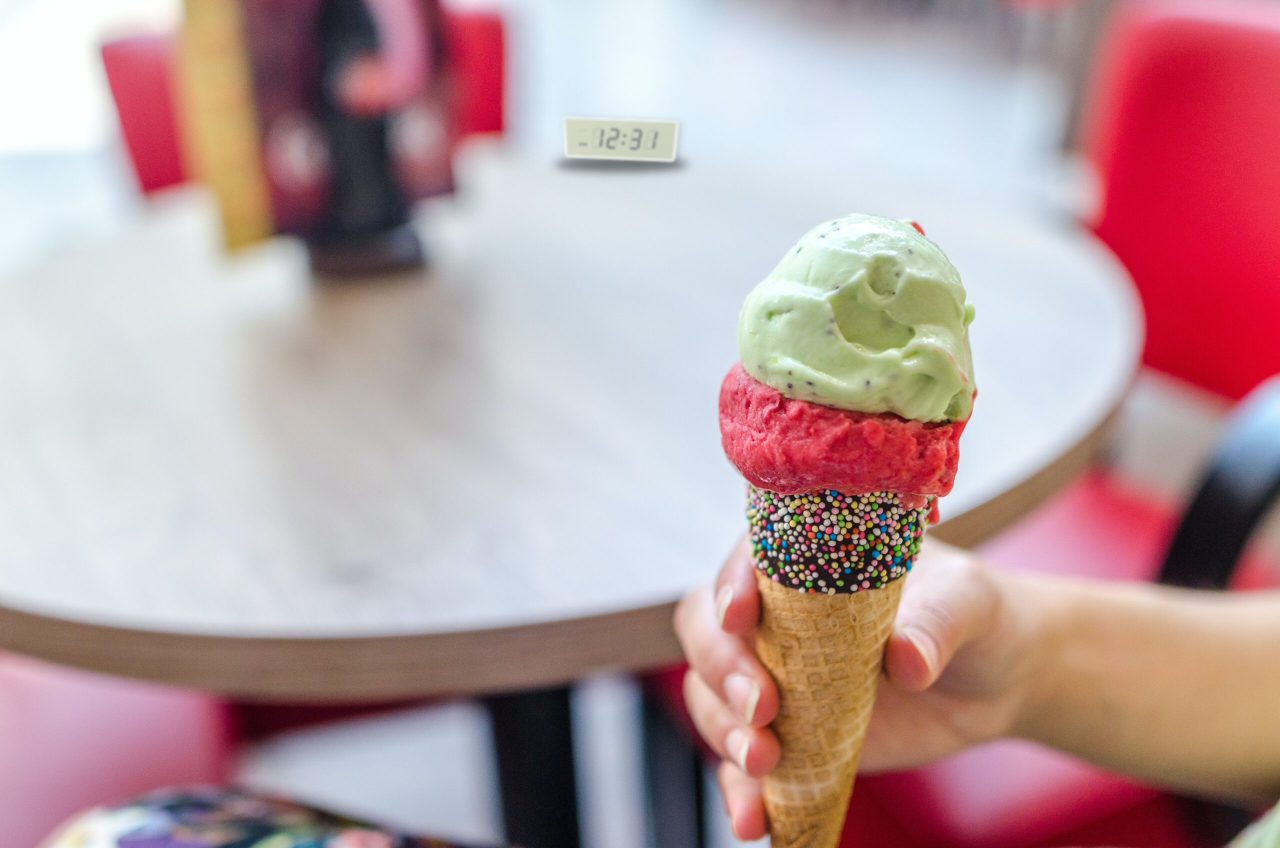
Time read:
h=12 m=31
